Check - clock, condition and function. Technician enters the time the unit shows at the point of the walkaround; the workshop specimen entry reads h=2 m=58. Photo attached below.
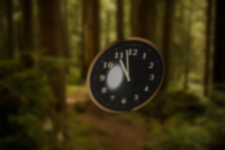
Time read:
h=10 m=58
